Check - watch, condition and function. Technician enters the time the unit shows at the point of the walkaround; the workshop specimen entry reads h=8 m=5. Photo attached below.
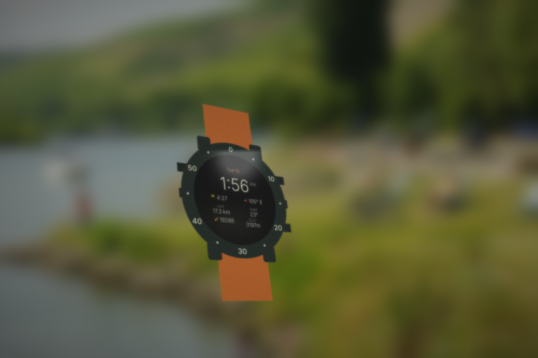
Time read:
h=1 m=56
